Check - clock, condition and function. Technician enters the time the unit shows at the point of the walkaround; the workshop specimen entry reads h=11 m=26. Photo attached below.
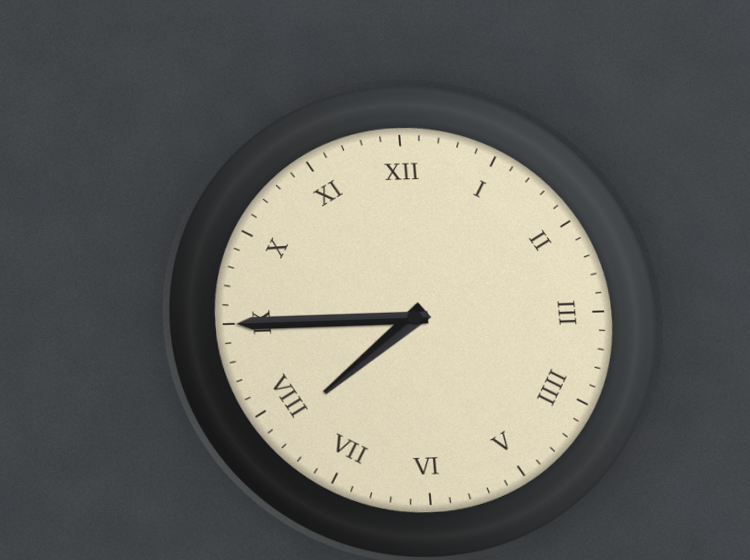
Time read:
h=7 m=45
